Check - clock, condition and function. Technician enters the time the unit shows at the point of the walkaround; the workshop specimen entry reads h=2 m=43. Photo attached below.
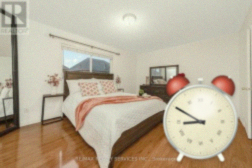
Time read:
h=8 m=50
